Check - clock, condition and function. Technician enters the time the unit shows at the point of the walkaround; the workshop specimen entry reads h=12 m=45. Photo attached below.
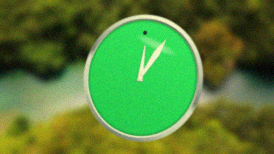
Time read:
h=12 m=5
